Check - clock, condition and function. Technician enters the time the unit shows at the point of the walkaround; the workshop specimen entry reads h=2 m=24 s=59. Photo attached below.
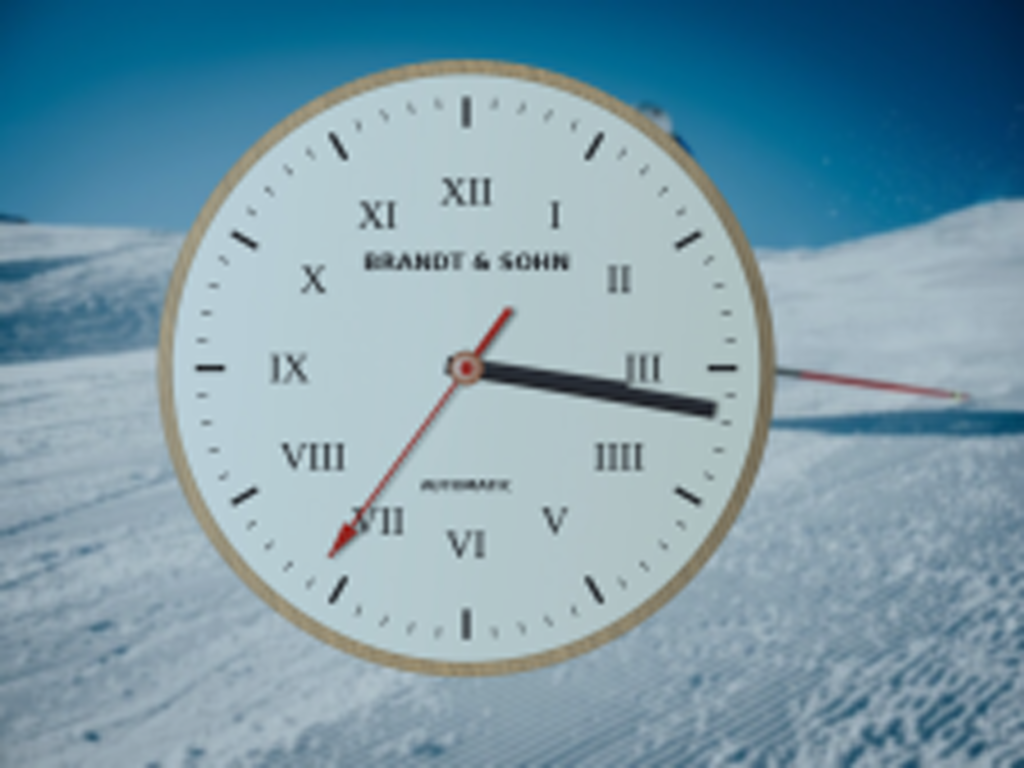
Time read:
h=3 m=16 s=36
